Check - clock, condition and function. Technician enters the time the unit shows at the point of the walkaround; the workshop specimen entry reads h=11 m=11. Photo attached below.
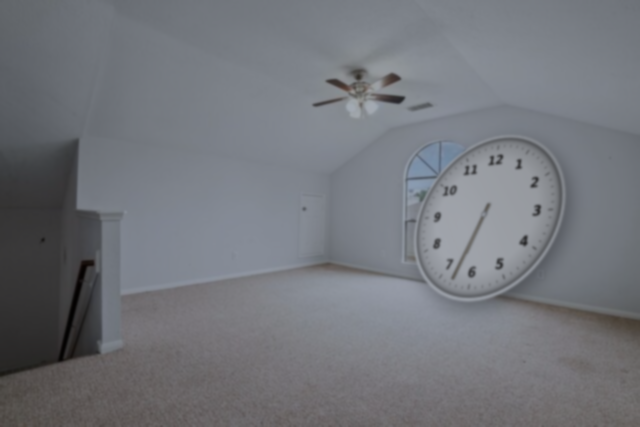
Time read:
h=6 m=33
